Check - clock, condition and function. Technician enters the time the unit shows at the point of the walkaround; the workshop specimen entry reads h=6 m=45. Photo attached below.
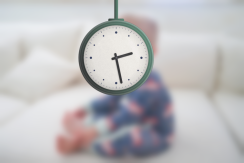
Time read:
h=2 m=28
